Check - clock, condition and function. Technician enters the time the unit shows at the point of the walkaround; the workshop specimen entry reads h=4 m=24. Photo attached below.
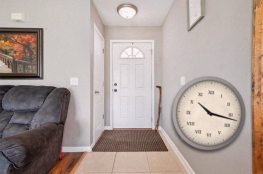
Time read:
h=10 m=17
